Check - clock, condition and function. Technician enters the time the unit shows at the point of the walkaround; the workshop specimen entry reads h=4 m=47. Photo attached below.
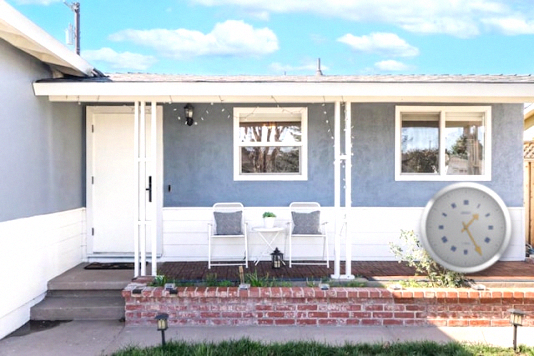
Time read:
h=1 m=25
